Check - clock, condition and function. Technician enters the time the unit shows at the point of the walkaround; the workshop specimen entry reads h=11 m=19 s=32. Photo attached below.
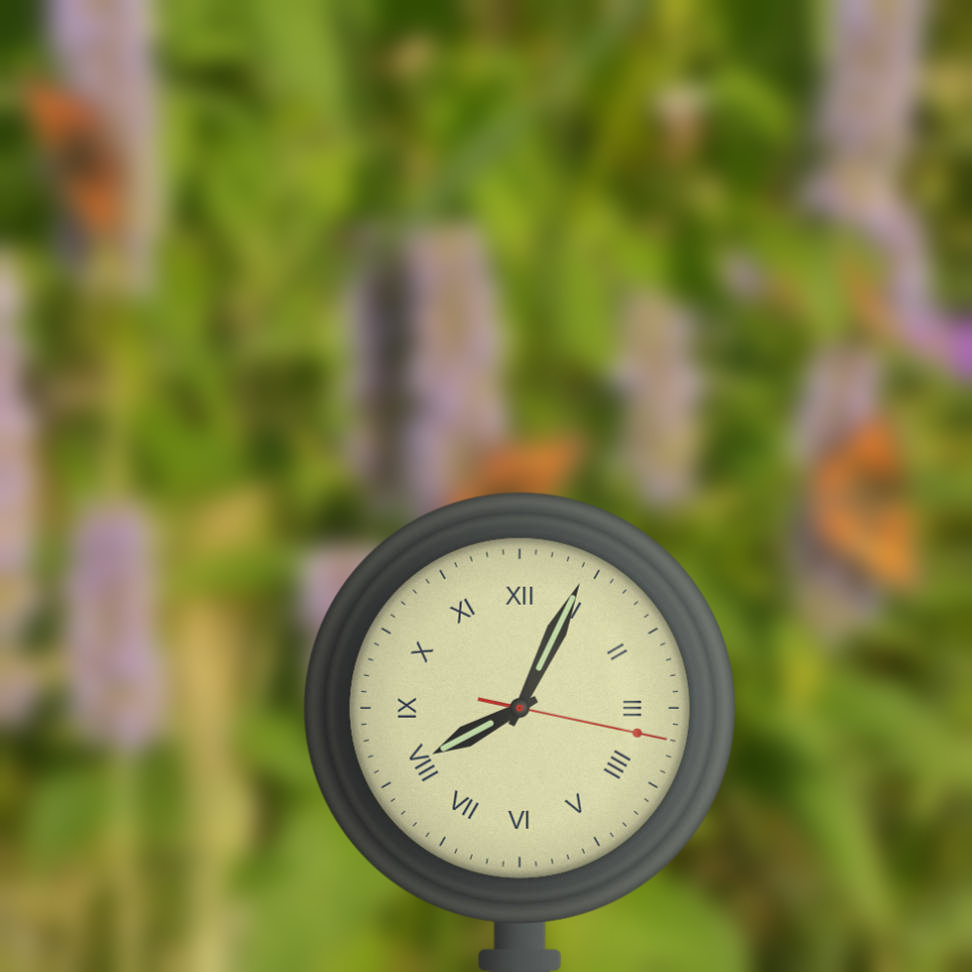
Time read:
h=8 m=4 s=17
